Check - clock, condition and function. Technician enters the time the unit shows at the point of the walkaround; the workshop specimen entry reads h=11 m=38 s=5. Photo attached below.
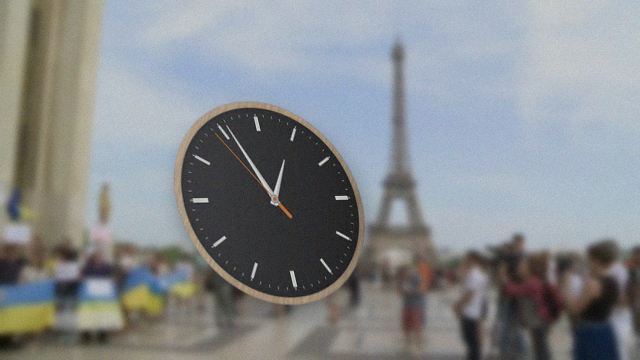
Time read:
h=12 m=55 s=54
